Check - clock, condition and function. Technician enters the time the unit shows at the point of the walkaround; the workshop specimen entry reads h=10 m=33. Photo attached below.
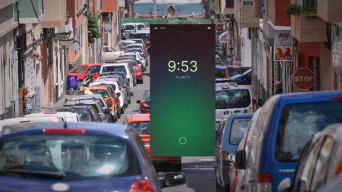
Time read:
h=9 m=53
